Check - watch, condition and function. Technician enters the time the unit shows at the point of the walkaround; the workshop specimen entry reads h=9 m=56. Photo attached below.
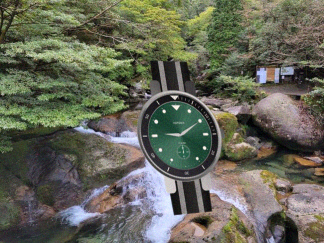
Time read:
h=9 m=10
